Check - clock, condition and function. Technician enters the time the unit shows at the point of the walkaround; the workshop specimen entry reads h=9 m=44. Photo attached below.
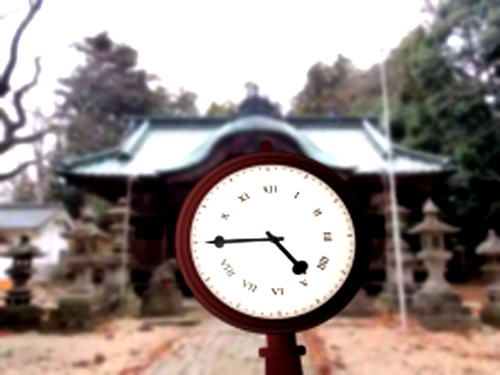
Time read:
h=4 m=45
